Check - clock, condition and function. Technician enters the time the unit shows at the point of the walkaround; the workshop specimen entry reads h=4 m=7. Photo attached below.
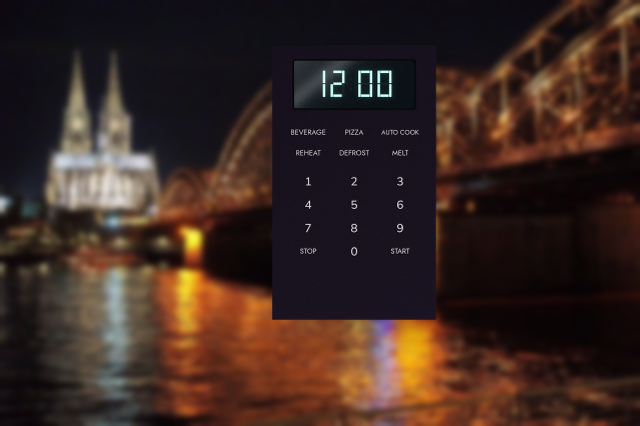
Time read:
h=12 m=0
